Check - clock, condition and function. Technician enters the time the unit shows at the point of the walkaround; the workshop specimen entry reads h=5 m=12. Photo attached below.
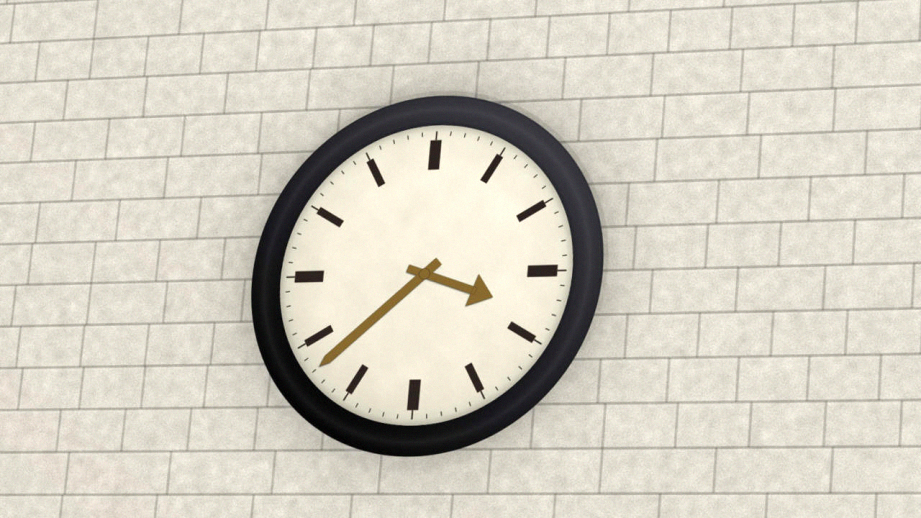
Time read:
h=3 m=38
